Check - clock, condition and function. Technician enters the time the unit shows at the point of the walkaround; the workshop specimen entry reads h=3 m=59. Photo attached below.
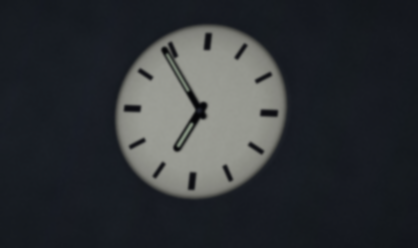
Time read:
h=6 m=54
